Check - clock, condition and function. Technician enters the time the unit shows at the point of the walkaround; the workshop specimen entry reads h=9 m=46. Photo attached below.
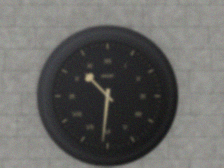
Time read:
h=10 m=31
